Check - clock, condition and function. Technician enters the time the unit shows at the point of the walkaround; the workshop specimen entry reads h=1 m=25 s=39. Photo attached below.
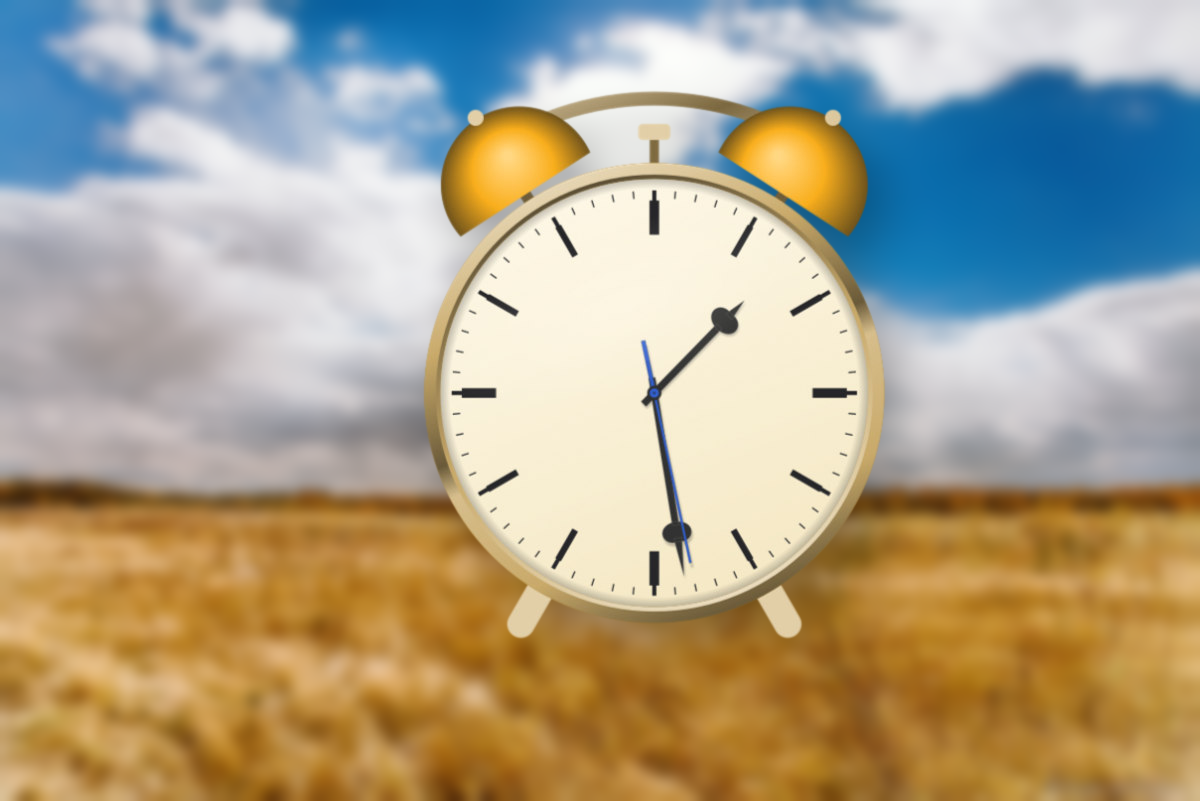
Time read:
h=1 m=28 s=28
